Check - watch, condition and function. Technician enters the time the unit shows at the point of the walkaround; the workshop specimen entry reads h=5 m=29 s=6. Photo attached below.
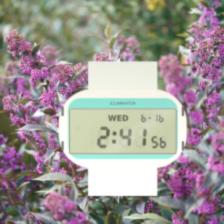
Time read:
h=2 m=41 s=56
